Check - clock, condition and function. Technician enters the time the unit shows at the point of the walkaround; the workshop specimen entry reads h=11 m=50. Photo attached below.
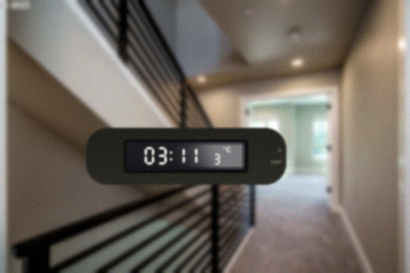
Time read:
h=3 m=11
